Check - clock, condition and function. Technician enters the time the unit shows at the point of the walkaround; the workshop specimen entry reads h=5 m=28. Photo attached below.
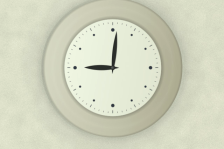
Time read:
h=9 m=1
